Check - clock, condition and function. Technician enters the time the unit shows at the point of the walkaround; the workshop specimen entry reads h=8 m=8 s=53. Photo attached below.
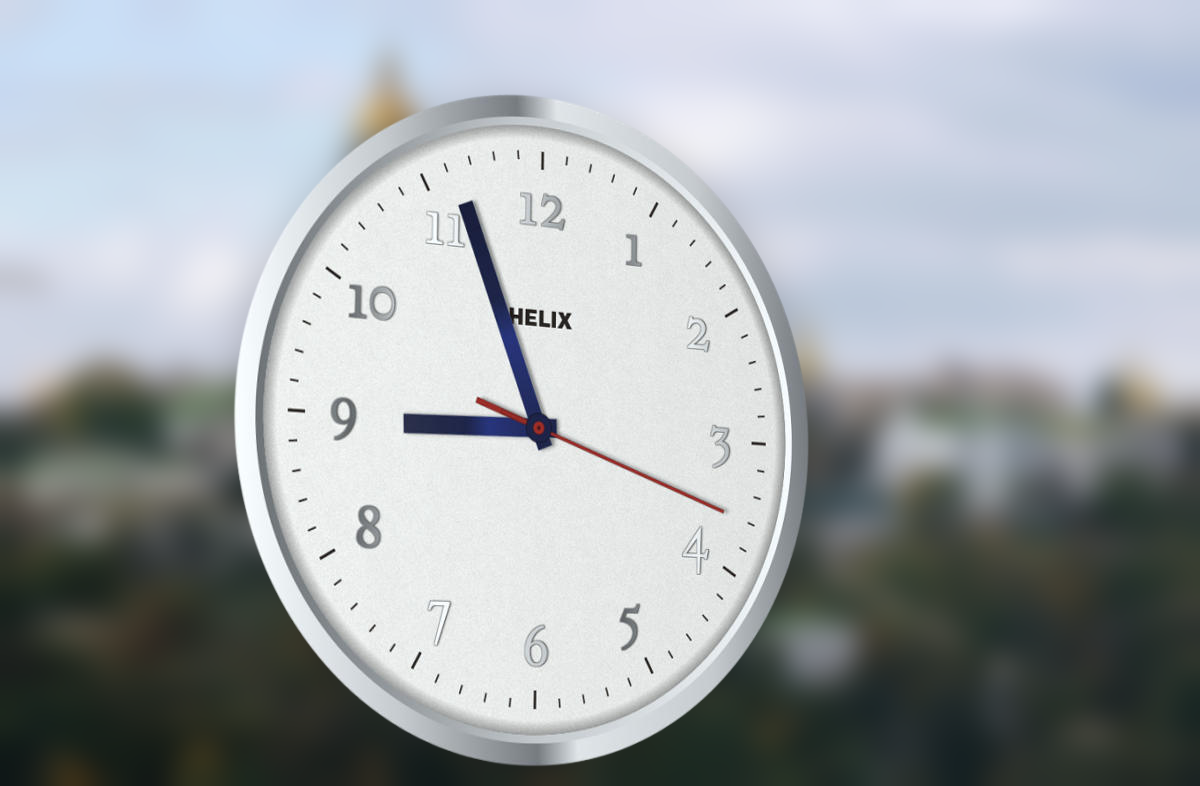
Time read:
h=8 m=56 s=18
